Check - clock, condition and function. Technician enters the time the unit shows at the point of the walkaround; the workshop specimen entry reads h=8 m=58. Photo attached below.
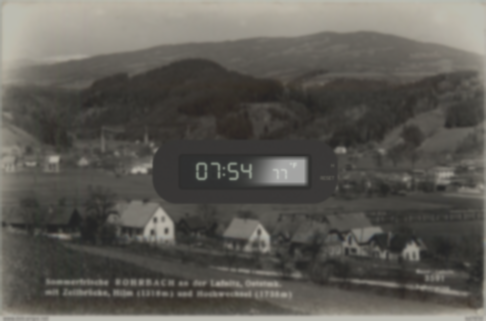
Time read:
h=7 m=54
